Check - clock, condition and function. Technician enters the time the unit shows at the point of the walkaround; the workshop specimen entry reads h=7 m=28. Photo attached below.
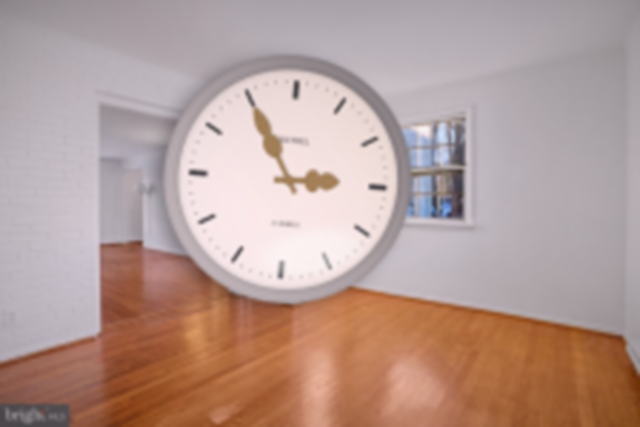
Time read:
h=2 m=55
